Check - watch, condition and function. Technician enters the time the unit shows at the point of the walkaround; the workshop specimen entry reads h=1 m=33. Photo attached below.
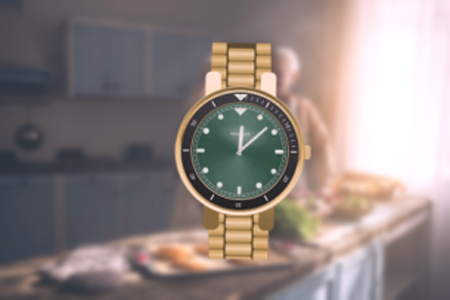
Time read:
h=12 m=8
